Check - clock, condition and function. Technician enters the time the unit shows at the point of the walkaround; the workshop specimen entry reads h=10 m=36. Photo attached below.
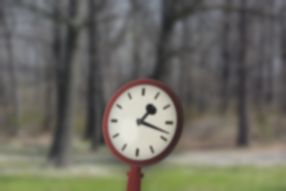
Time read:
h=1 m=18
